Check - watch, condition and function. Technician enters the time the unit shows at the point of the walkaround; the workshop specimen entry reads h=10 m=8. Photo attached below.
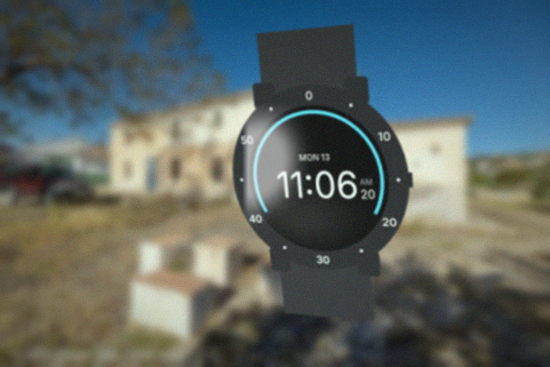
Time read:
h=11 m=6
